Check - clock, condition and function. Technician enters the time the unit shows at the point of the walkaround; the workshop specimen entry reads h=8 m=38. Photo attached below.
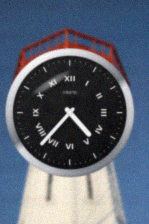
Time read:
h=4 m=37
